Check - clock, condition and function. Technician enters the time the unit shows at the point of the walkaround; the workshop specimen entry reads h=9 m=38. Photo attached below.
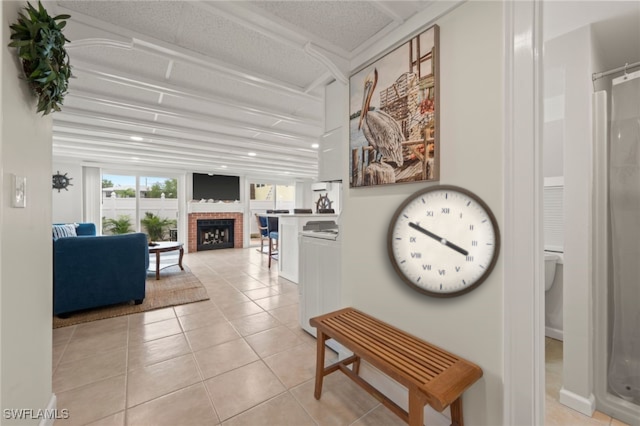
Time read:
h=3 m=49
